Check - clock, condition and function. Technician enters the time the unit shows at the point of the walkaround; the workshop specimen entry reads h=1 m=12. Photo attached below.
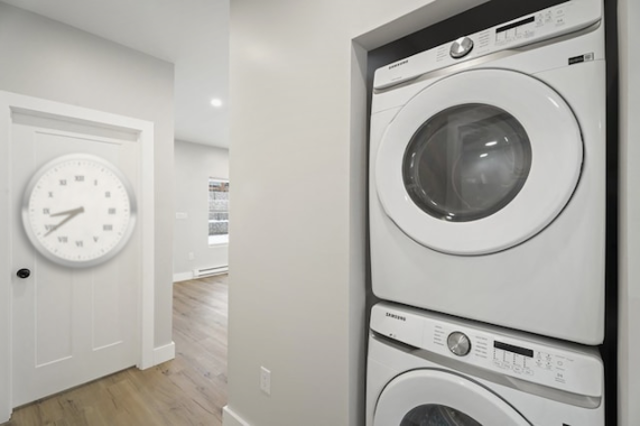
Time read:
h=8 m=39
